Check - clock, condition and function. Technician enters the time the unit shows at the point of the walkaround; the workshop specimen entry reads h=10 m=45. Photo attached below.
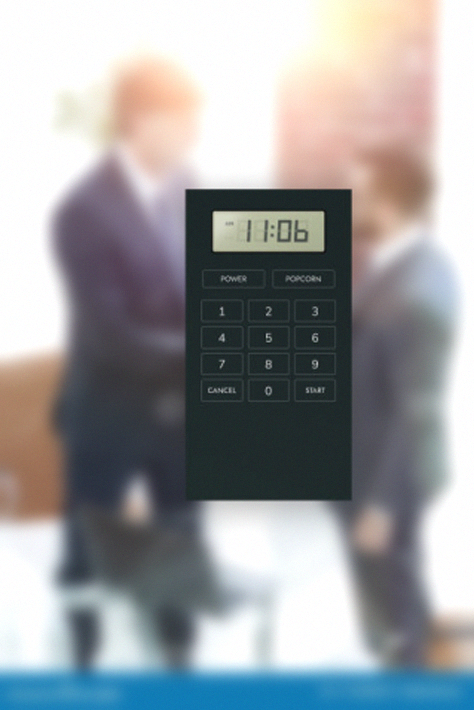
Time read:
h=11 m=6
